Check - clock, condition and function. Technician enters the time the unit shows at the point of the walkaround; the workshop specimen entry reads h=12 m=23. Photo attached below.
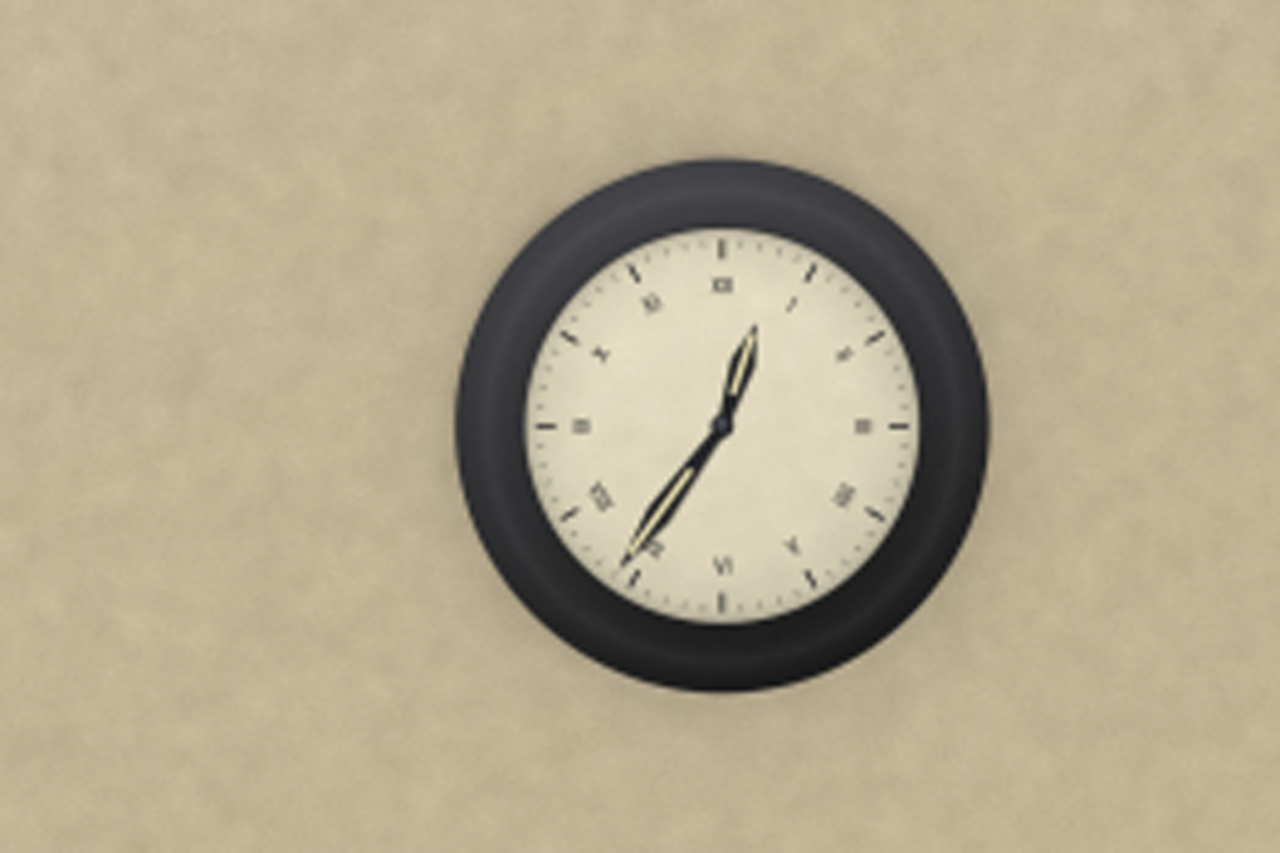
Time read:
h=12 m=36
